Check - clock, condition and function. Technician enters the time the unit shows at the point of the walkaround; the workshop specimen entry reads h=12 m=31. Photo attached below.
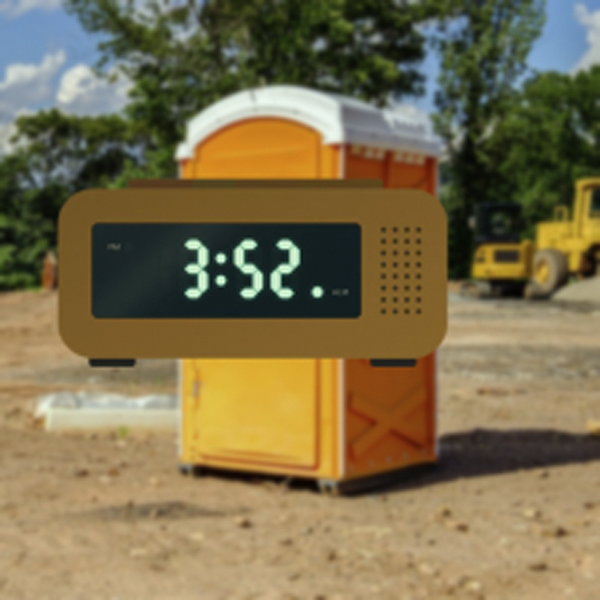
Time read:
h=3 m=52
